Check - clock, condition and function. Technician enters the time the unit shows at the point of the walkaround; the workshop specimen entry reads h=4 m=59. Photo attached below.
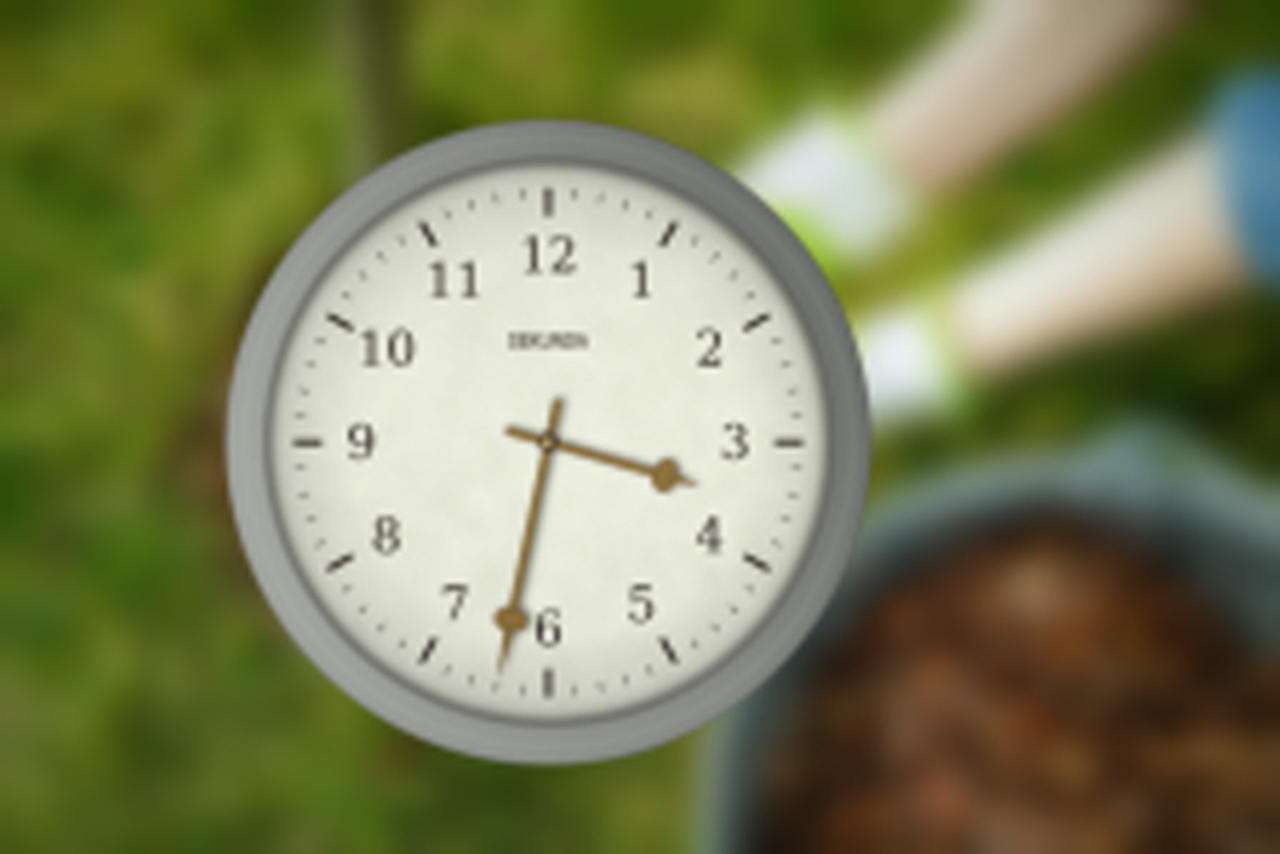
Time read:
h=3 m=32
